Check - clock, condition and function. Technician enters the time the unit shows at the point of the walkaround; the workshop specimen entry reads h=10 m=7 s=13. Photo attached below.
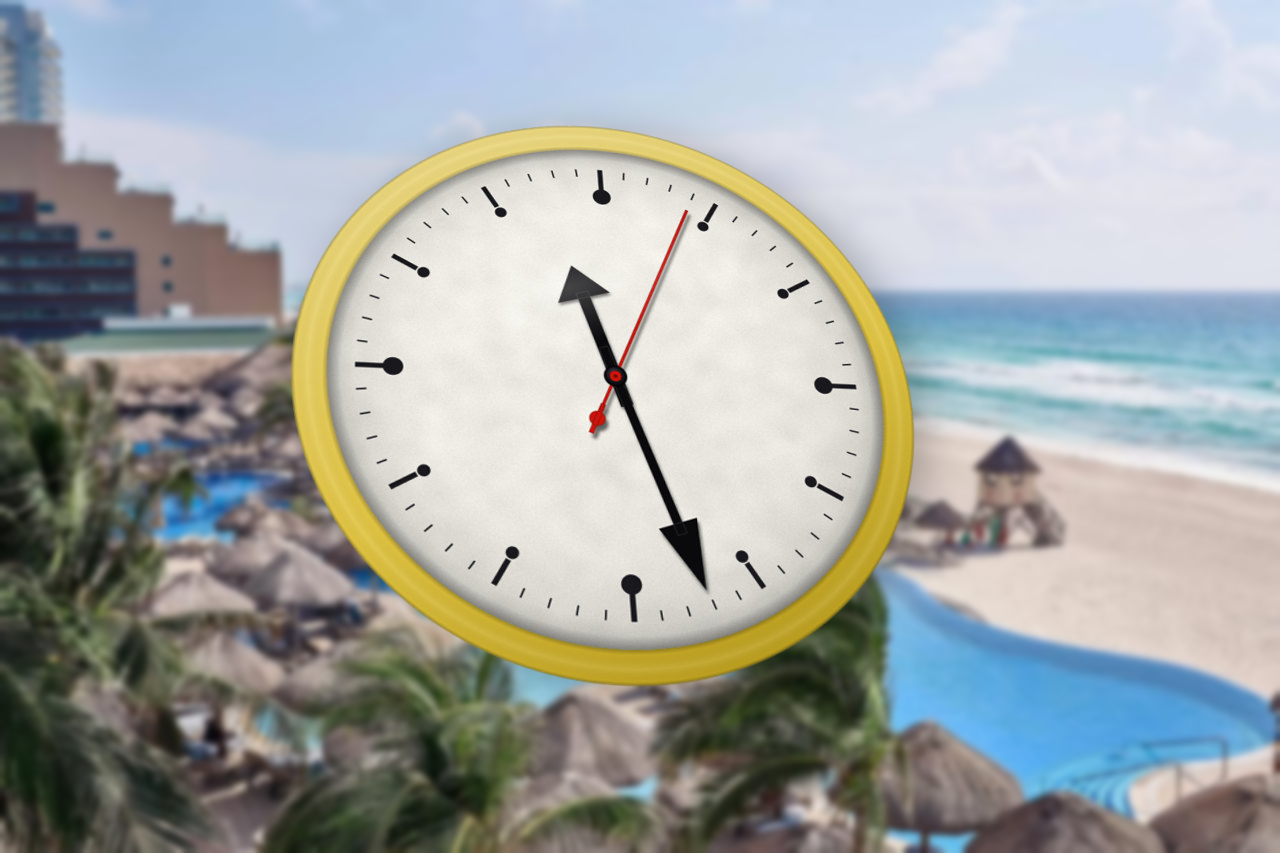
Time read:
h=11 m=27 s=4
